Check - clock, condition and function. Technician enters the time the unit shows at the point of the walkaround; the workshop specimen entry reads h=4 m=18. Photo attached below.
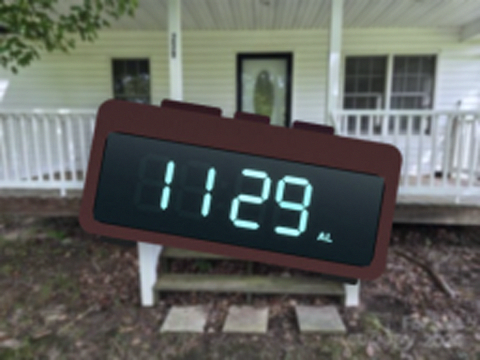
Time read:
h=11 m=29
